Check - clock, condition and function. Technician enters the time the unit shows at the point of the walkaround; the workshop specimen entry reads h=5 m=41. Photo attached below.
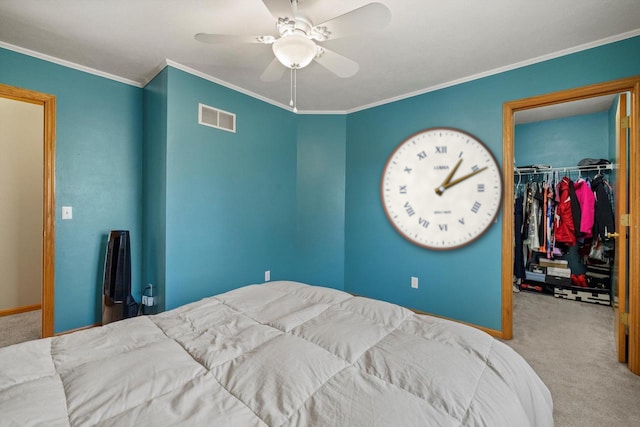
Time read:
h=1 m=11
